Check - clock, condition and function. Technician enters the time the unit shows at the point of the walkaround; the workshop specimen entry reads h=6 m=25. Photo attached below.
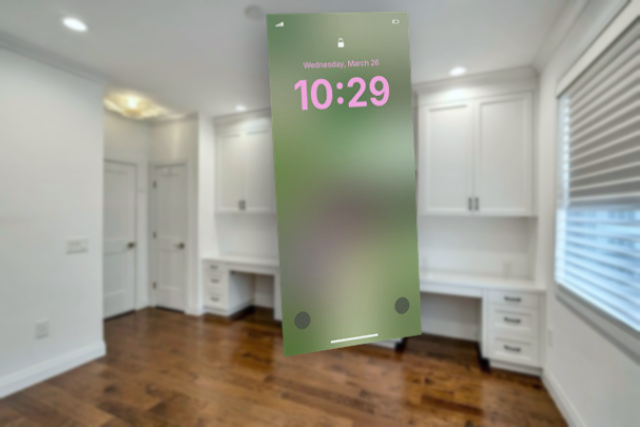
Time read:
h=10 m=29
